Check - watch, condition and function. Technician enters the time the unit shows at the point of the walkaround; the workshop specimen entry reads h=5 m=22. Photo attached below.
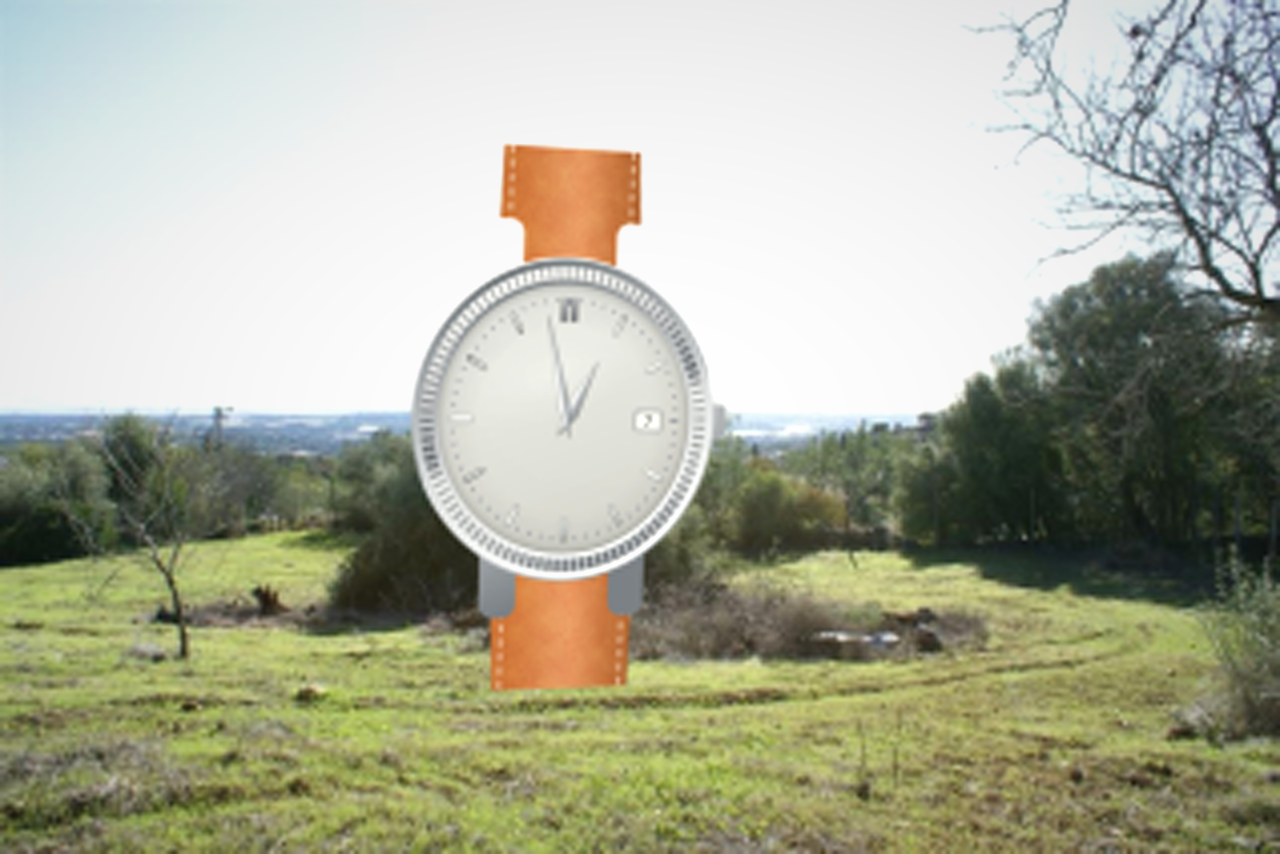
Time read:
h=12 m=58
